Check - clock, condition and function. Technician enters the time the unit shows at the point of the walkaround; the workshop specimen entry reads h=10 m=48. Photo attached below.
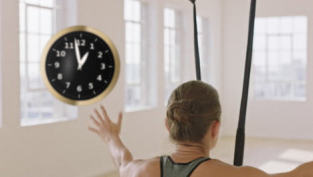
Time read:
h=12 m=58
